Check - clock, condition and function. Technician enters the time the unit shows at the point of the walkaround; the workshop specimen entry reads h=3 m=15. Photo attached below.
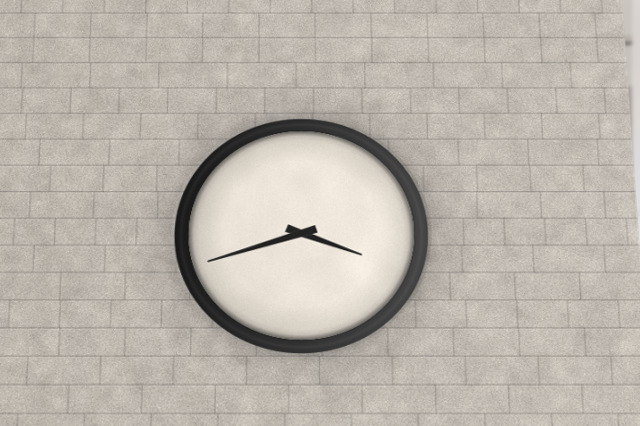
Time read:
h=3 m=42
